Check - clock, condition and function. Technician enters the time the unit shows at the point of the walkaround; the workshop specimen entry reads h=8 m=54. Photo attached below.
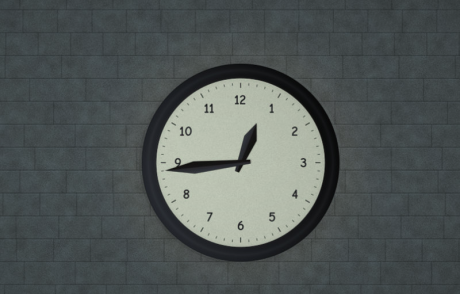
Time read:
h=12 m=44
